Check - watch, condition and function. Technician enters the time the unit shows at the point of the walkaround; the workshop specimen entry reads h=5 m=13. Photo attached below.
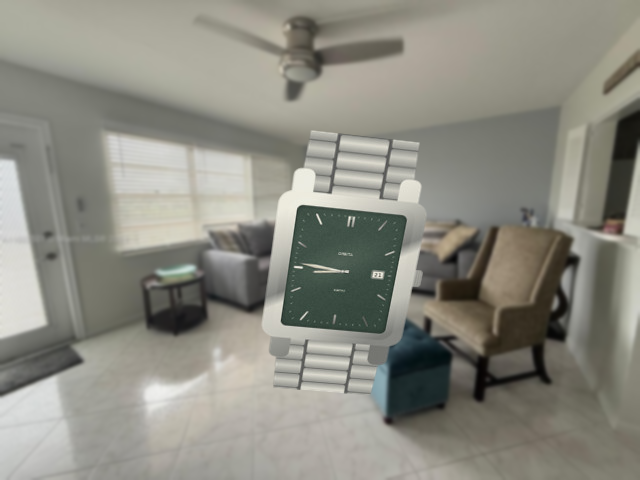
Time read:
h=8 m=46
